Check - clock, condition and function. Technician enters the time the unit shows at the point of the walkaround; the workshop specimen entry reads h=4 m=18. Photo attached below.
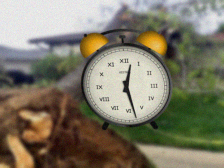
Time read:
h=12 m=28
